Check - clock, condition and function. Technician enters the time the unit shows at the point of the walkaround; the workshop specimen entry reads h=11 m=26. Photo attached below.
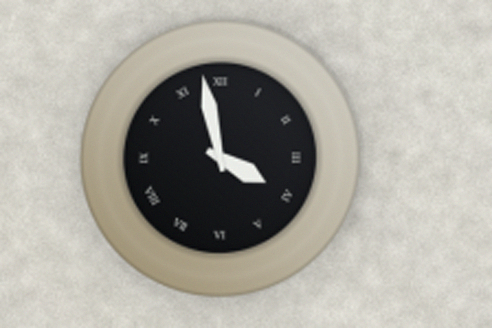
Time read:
h=3 m=58
